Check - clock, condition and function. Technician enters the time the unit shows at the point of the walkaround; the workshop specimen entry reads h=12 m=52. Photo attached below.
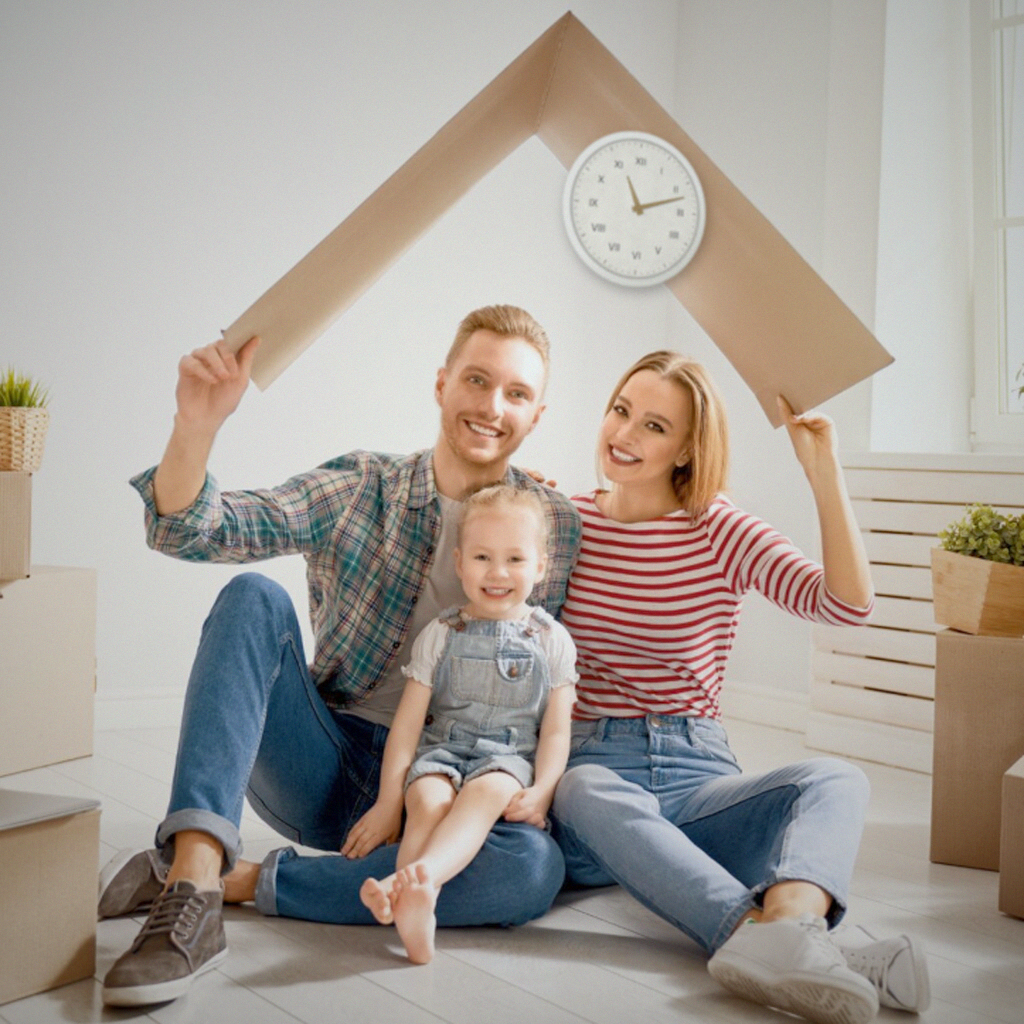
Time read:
h=11 m=12
